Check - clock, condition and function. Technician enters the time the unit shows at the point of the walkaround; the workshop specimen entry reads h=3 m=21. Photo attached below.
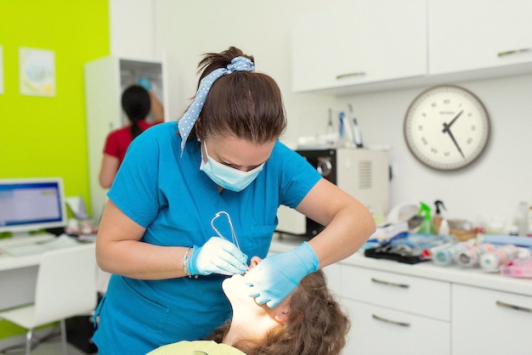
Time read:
h=1 m=25
